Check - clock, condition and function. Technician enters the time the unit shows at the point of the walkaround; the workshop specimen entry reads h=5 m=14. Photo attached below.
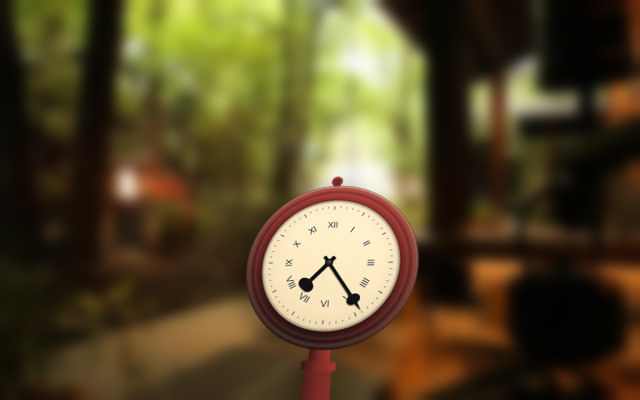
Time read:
h=7 m=24
